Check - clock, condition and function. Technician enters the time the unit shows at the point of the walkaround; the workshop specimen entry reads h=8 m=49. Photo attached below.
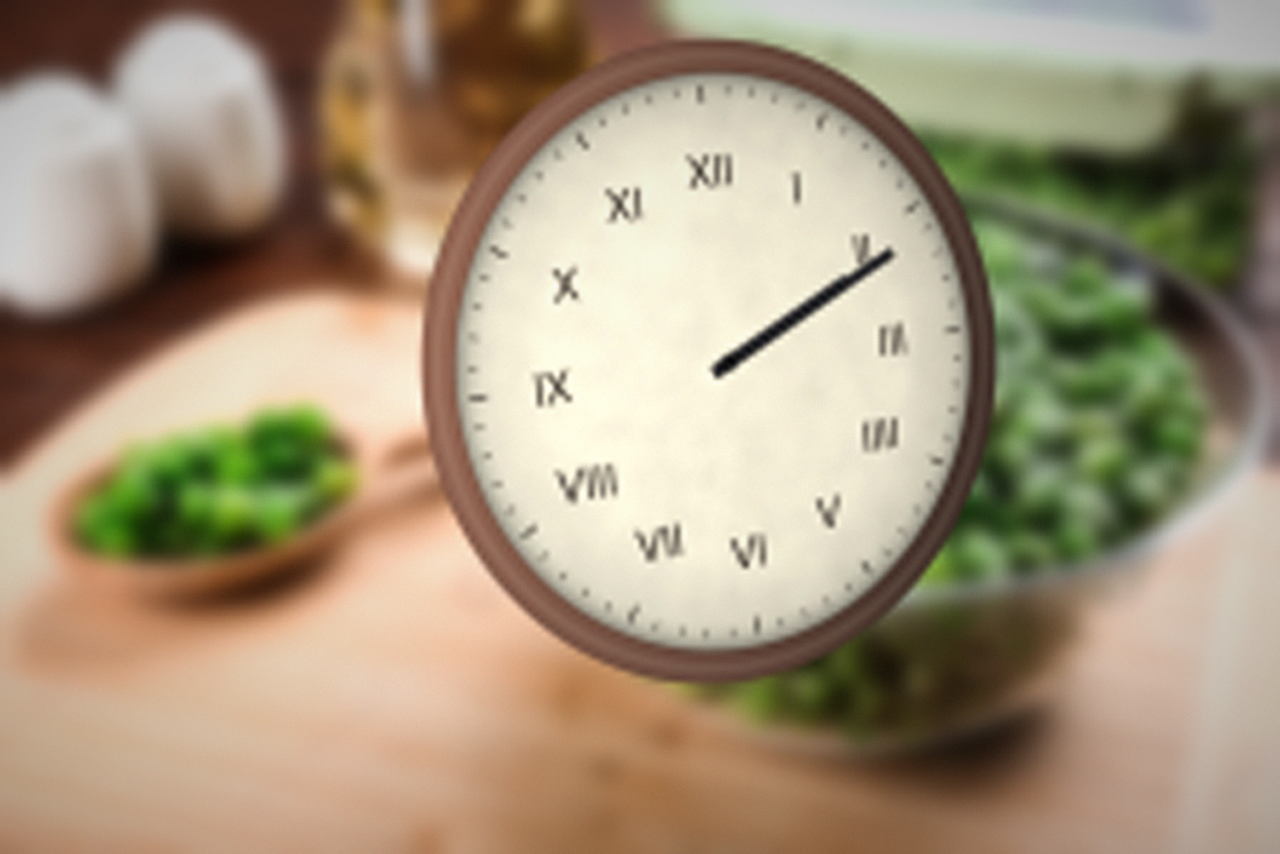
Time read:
h=2 m=11
